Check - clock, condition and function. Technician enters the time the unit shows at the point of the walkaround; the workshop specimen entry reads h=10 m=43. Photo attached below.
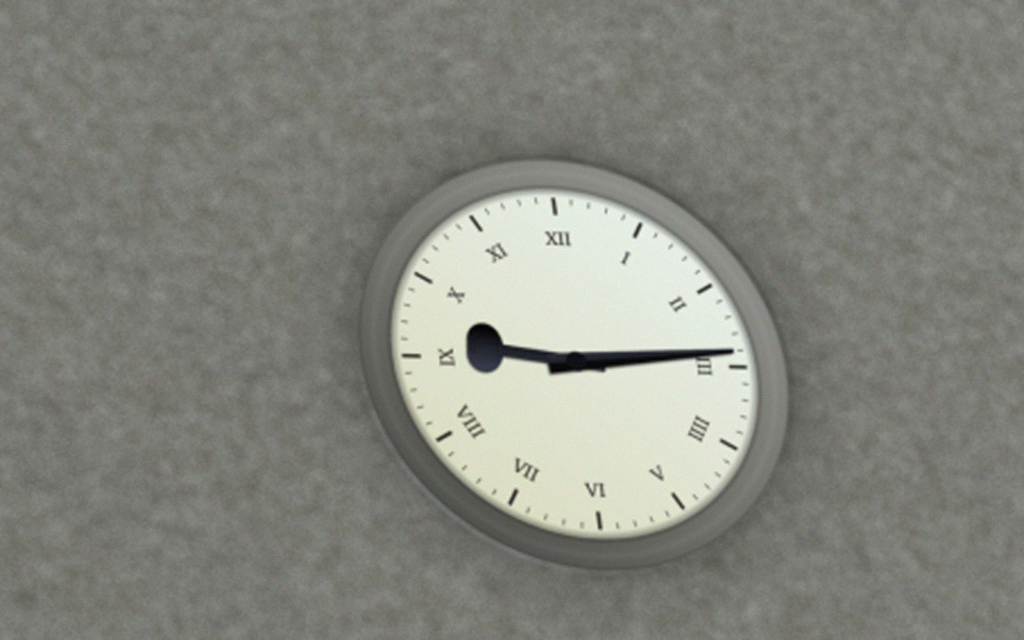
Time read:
h=9 m=14
